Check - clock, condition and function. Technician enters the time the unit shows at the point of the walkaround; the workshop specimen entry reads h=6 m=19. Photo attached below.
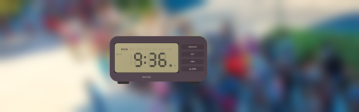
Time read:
h=9 m=36
